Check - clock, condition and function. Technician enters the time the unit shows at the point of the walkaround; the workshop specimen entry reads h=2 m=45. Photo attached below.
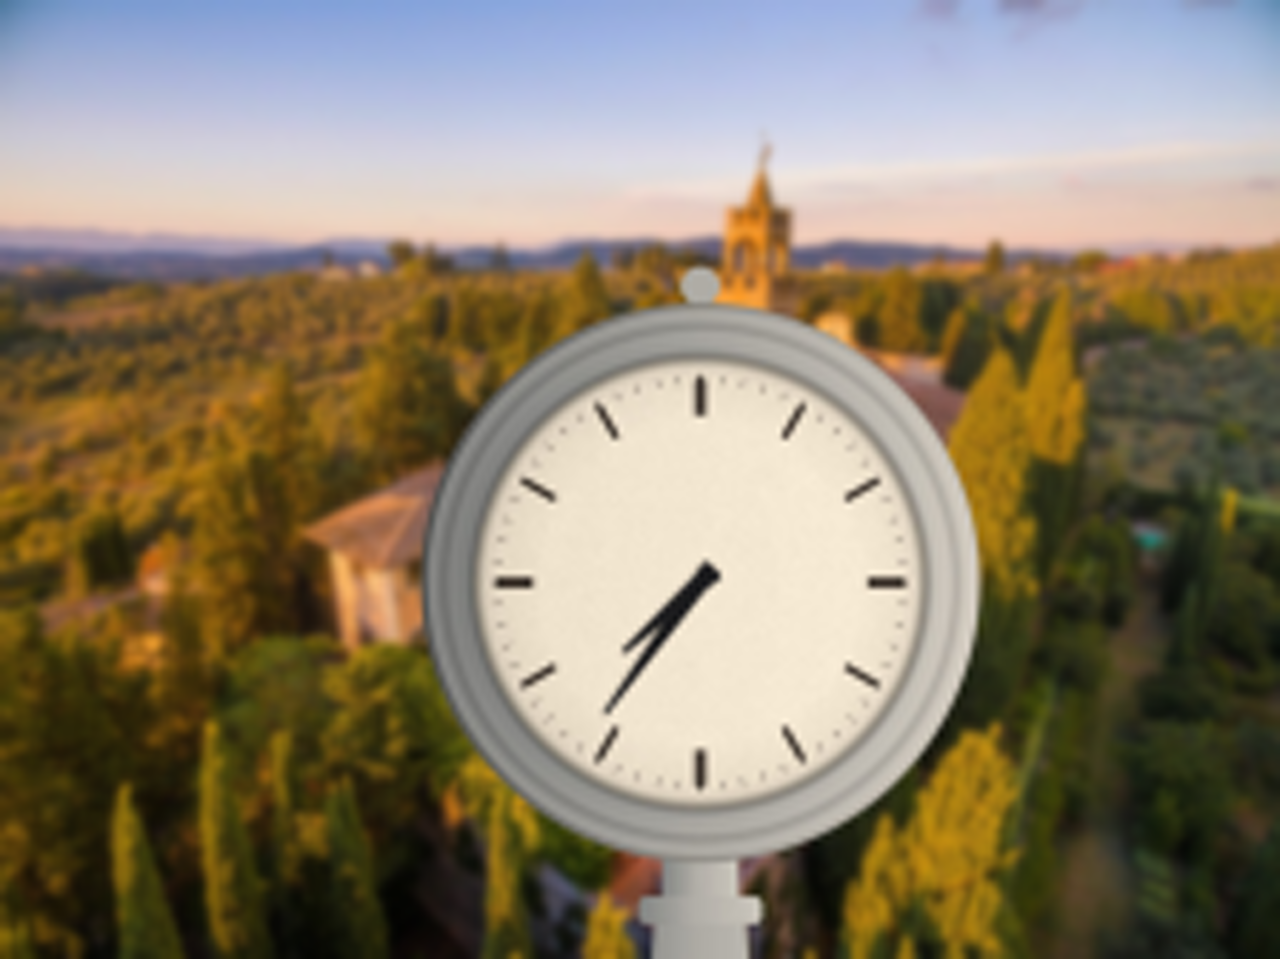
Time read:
h=7 m=36
